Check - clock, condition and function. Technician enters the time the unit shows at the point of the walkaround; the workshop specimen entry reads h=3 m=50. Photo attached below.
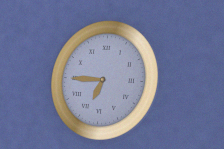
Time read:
h=6 m=45
